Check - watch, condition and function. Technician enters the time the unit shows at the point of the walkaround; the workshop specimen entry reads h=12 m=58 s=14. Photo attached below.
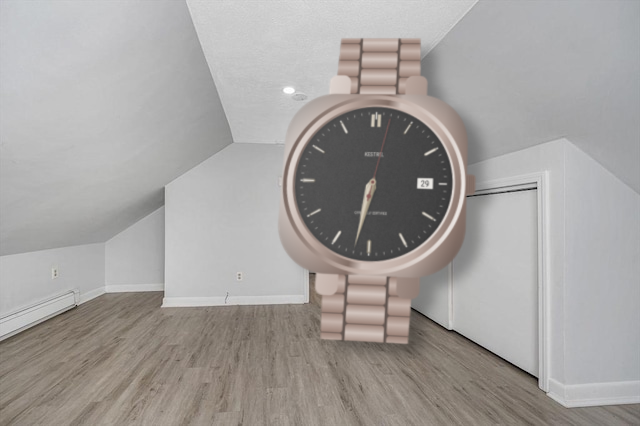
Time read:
h=6 m=32 s=2
